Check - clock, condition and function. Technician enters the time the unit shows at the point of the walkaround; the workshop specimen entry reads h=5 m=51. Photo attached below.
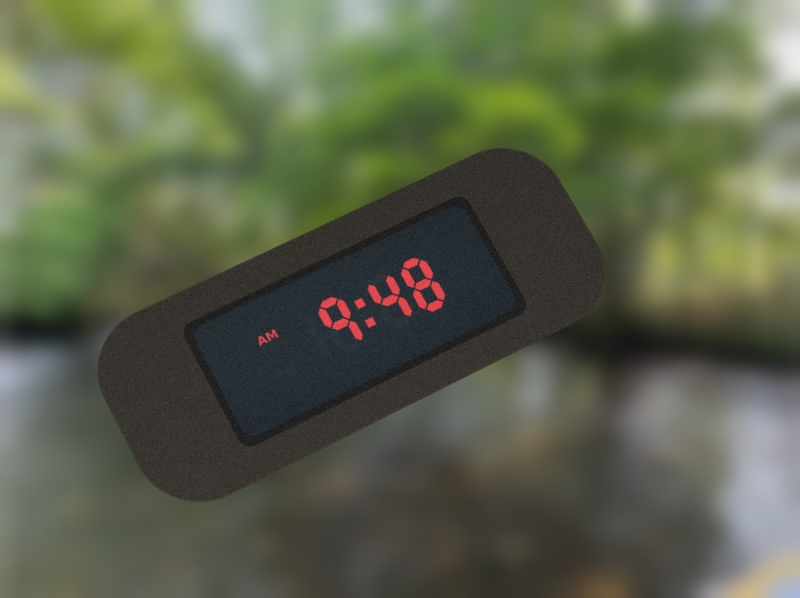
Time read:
h=9 m=48
